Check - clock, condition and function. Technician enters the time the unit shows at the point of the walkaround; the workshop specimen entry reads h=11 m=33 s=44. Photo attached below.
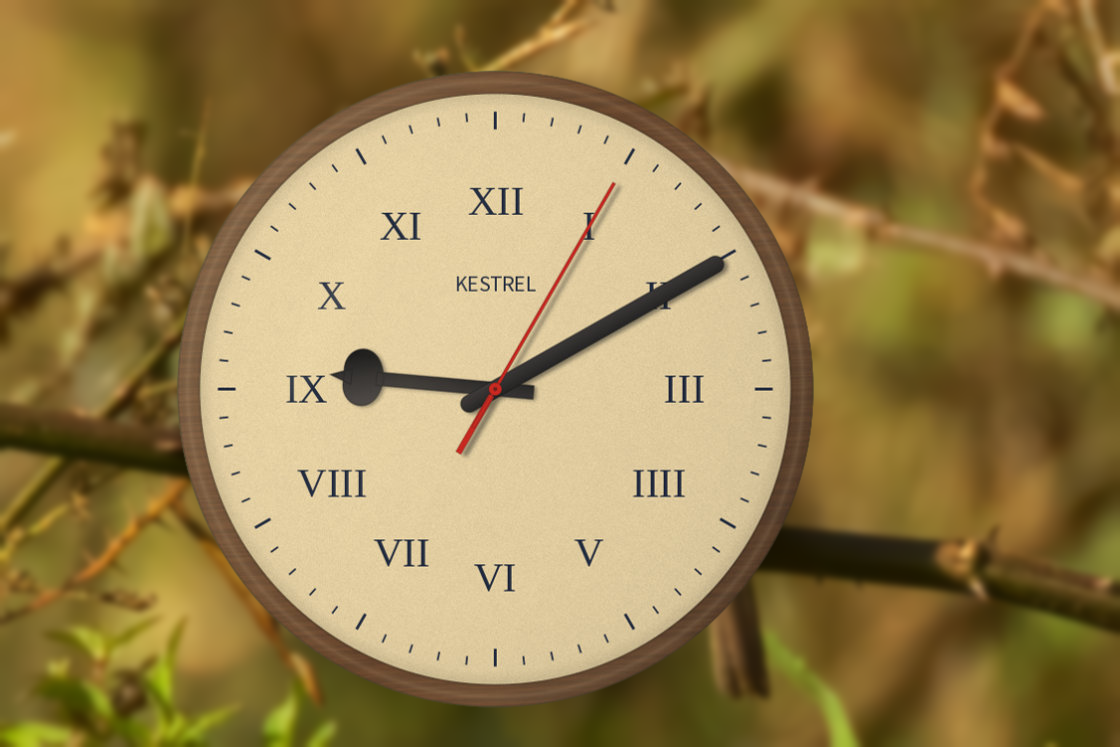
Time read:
h=9 m=10 s=5
